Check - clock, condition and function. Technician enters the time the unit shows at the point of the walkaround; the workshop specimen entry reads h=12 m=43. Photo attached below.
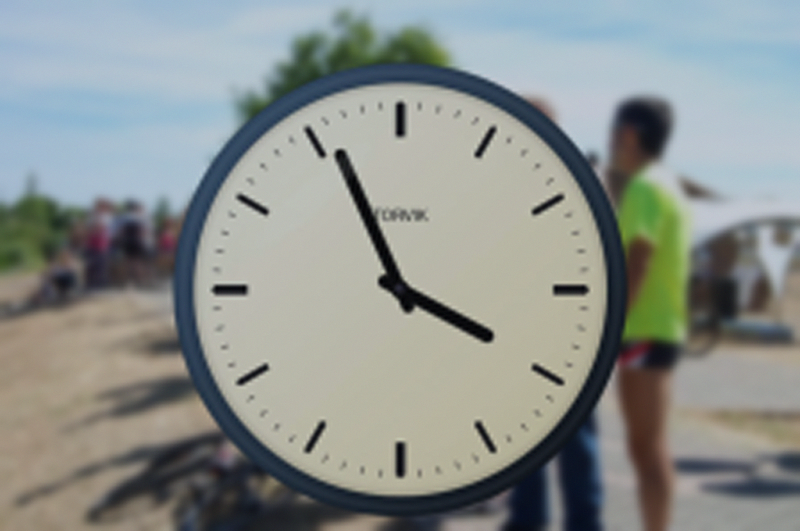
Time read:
h=3 m=56
